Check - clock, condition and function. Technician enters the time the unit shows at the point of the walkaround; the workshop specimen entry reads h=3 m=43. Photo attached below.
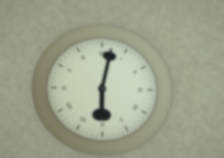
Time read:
h=6 m=2
